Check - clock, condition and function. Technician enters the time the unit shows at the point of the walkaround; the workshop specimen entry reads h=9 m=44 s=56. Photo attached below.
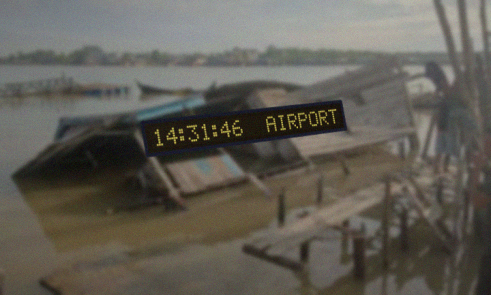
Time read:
h=14 m=31 s=46
